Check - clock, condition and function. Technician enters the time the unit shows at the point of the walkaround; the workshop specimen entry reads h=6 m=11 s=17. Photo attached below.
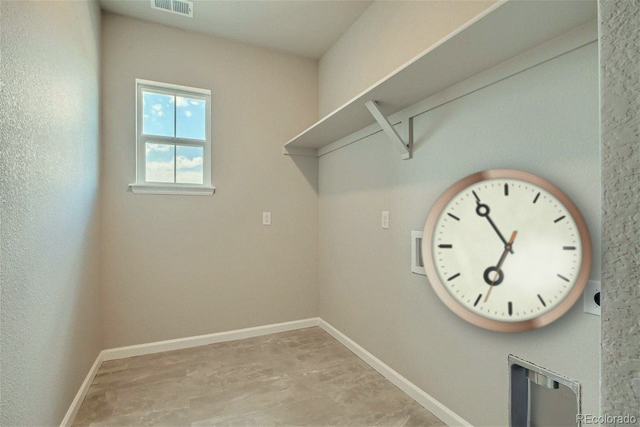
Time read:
h=6 m=54 s=34
